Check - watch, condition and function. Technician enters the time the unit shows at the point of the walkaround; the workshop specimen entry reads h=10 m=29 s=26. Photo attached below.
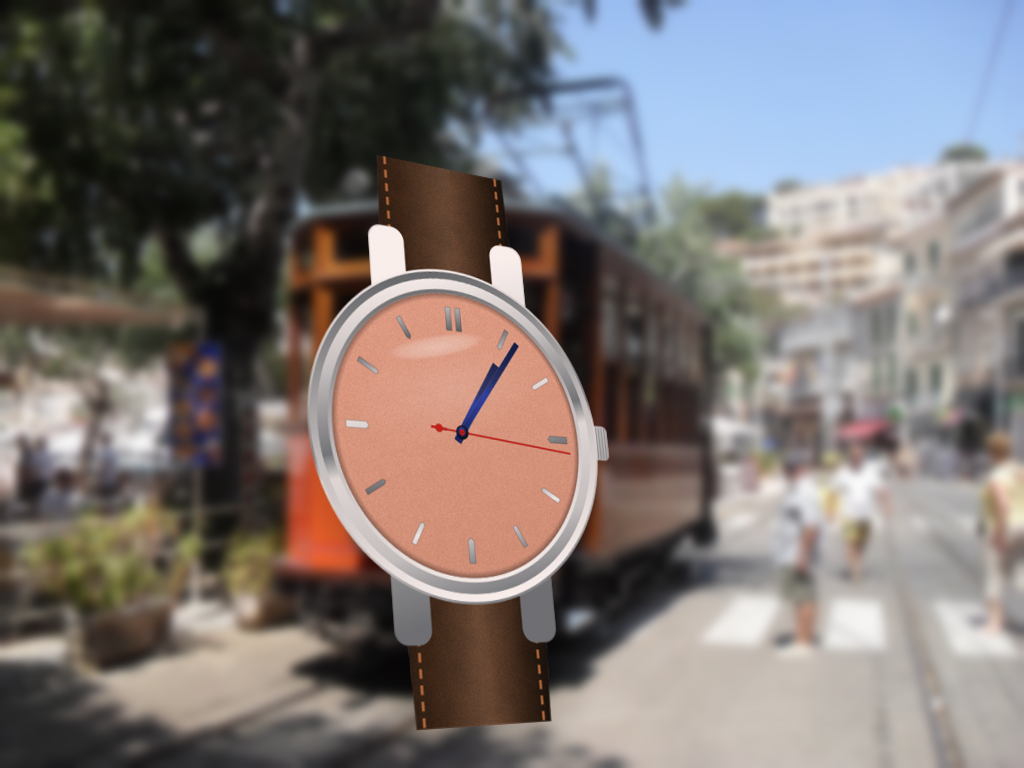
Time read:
h=1 m=6 s=16
